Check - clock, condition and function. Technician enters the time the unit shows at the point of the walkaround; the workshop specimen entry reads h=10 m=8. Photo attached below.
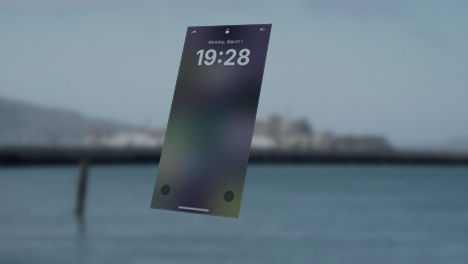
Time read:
h=19 m=28
